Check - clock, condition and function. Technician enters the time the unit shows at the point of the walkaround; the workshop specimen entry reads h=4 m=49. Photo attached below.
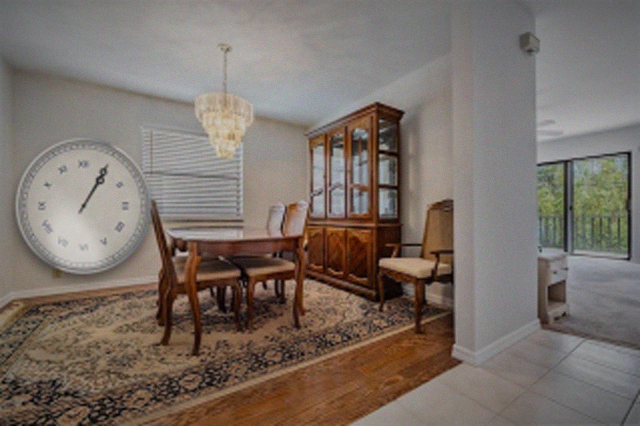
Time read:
h=1 m=5
